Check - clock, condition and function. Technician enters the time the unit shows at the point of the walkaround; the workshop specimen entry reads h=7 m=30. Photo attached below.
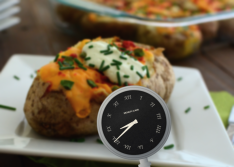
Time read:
h=8 m=40
